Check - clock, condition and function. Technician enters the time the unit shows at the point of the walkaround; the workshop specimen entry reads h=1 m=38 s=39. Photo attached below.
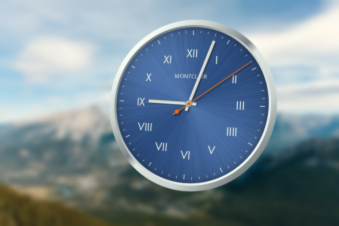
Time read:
h=9 m=3 s=9
